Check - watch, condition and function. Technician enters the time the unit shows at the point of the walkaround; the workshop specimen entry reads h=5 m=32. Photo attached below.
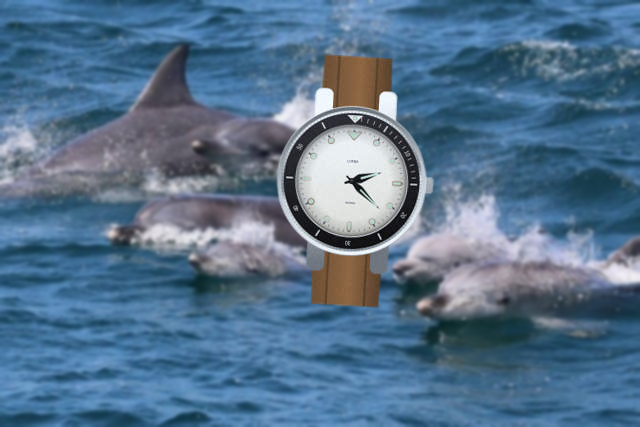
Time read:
h=2 m=22
